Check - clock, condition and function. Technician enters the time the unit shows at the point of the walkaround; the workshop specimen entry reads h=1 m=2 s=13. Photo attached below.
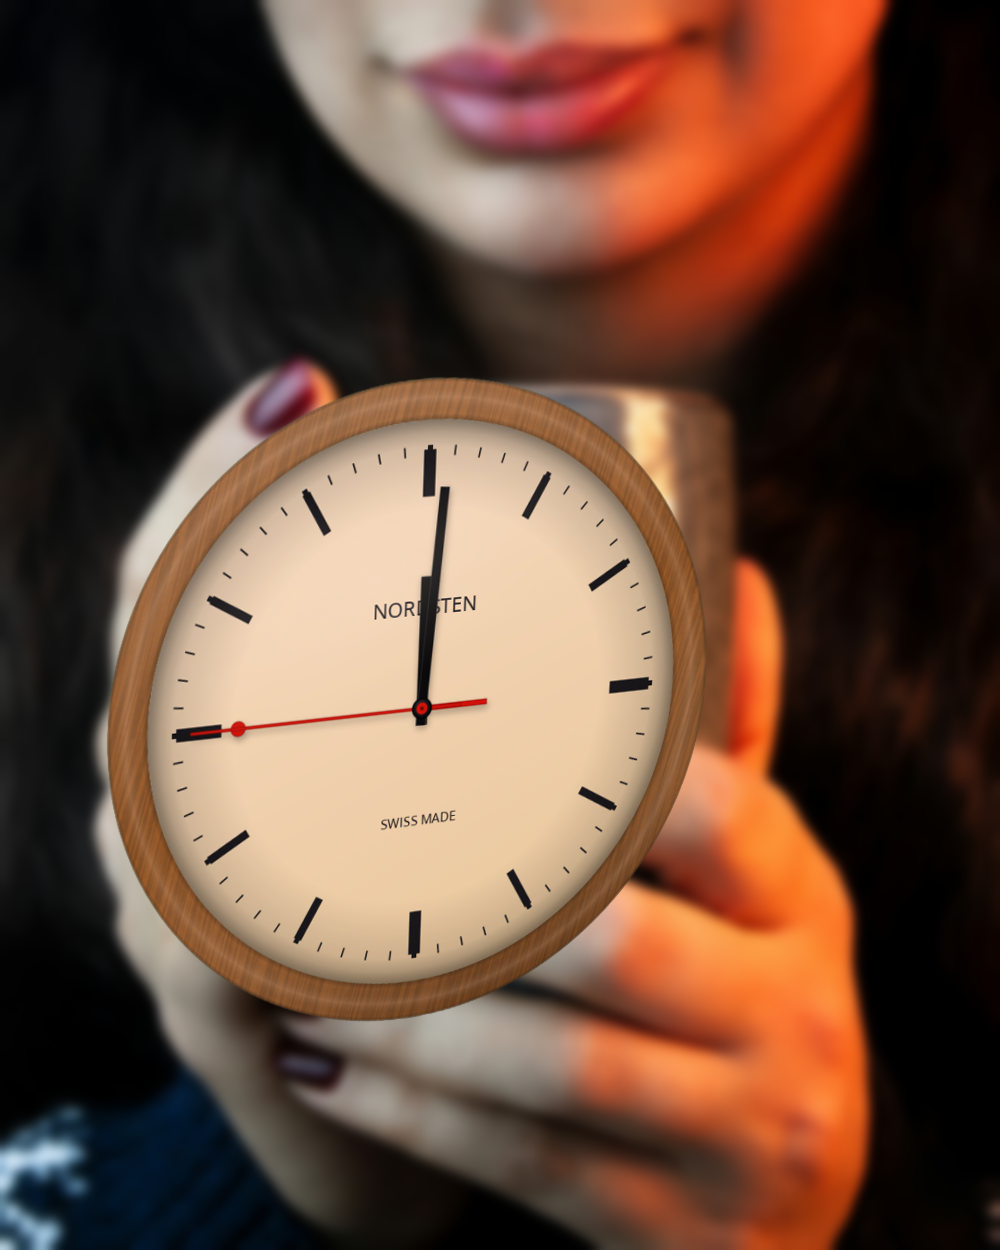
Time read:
h=12 m=0 s=45
